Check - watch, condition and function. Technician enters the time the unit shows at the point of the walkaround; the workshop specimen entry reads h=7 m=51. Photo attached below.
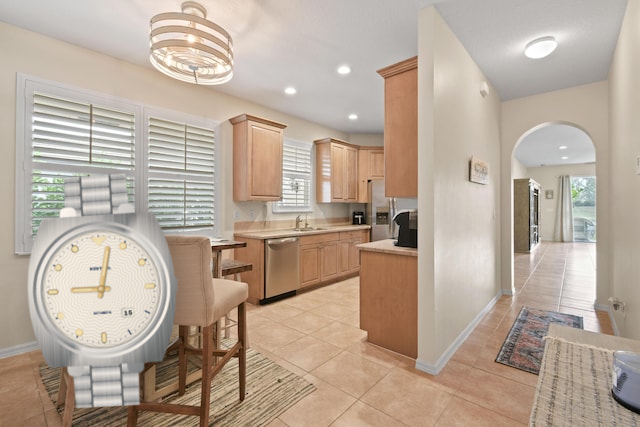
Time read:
h=9 m=2
